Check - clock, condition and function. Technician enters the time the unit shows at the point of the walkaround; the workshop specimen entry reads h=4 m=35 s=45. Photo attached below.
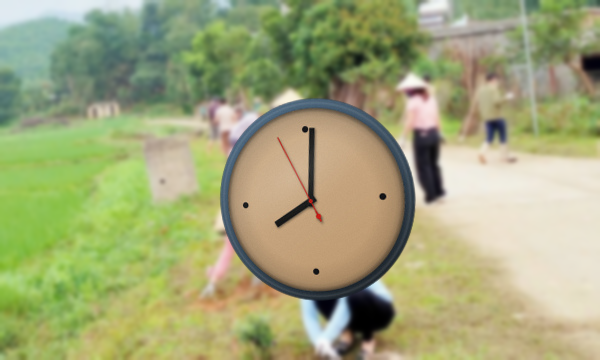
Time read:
h=8 m=0 s=56
